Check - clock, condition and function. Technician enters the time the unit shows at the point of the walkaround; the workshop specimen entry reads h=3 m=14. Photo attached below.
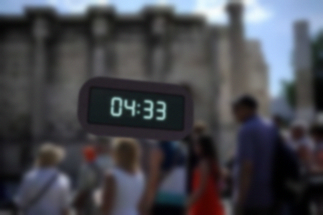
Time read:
h=4 m=33
